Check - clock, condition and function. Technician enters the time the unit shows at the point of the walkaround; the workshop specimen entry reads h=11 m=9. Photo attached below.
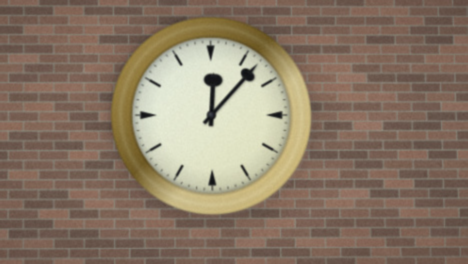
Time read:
h=12 m=7
